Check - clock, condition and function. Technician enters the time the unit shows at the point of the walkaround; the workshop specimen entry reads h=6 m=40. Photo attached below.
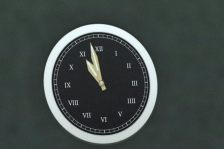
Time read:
h=10 m=58
